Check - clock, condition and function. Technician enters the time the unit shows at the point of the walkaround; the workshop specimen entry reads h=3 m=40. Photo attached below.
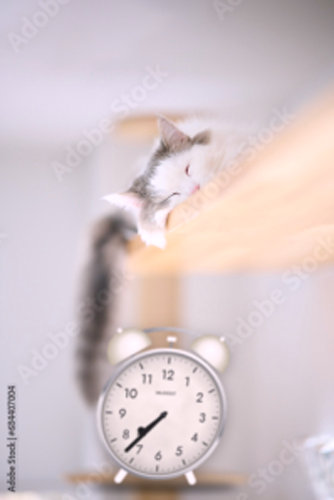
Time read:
h=7 m=37
